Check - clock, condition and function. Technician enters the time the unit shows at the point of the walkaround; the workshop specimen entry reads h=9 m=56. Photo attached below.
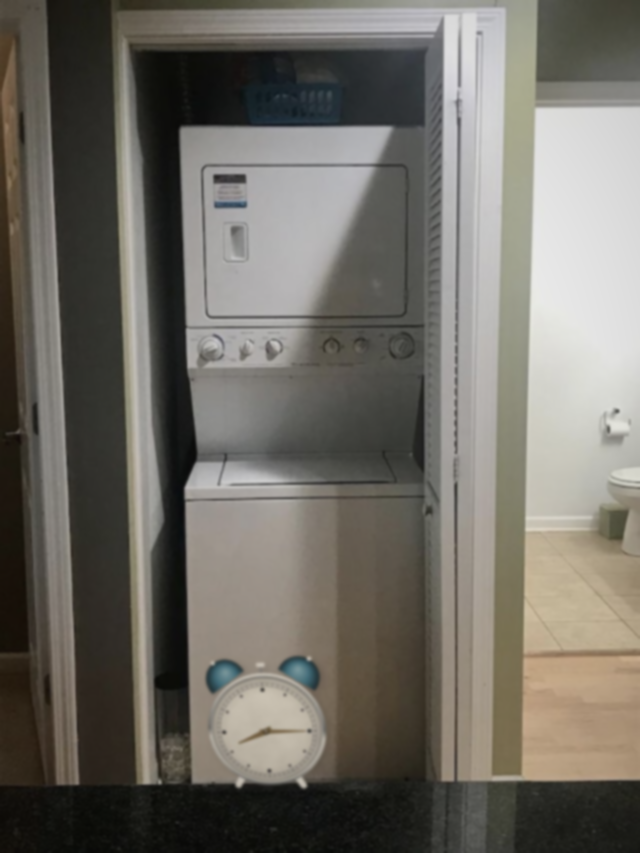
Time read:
h=8 m=15
